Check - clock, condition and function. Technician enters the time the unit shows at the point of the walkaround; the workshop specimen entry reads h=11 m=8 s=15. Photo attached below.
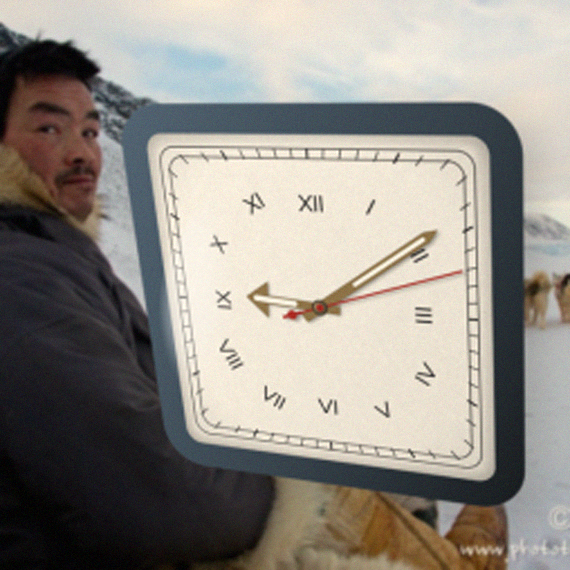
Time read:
h=9 m=9 s=12
